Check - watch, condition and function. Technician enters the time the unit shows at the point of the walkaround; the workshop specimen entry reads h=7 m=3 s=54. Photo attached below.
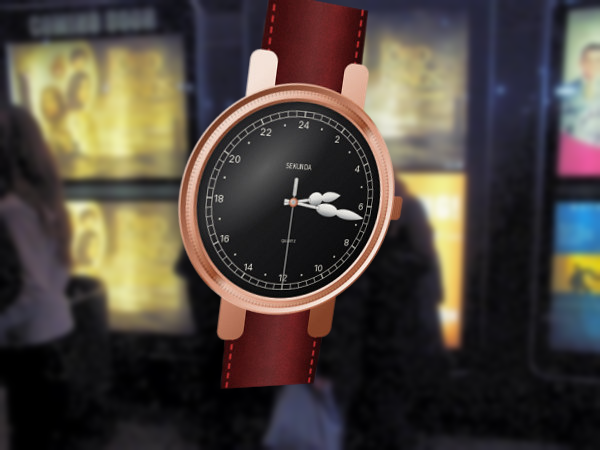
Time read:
h=5 m=16 s=30
